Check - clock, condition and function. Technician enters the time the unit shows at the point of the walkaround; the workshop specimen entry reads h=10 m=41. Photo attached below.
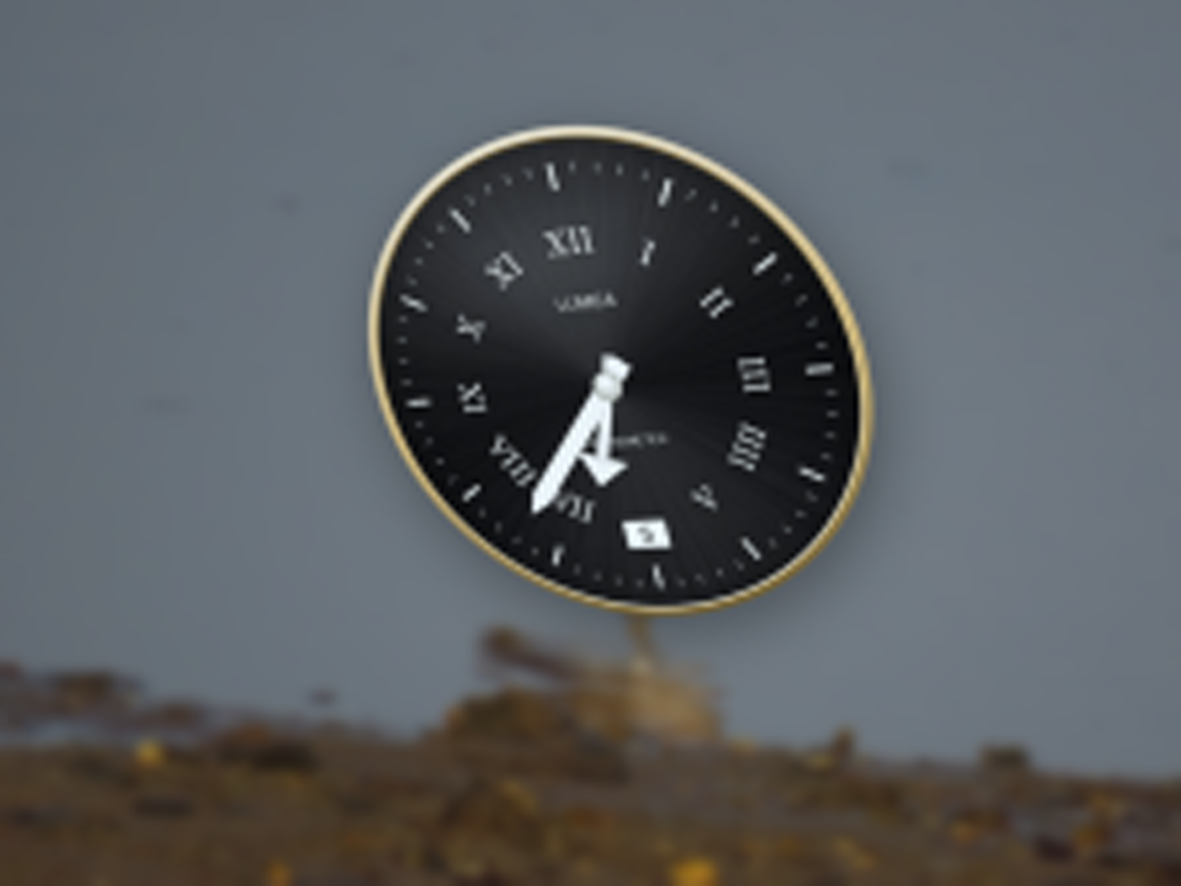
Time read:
h=6 m=37
